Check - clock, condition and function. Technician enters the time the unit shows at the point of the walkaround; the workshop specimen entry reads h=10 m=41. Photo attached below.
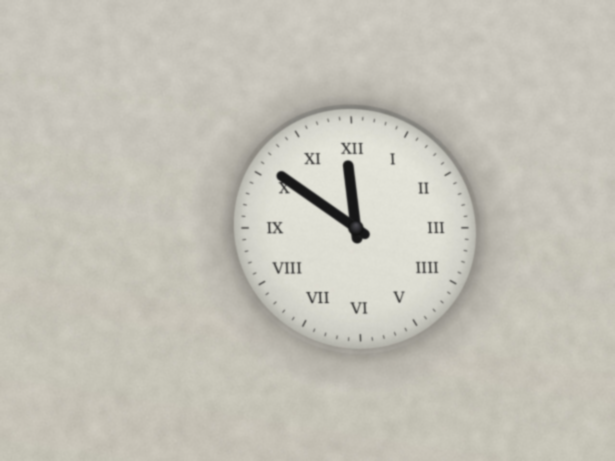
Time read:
h=11 m=51
